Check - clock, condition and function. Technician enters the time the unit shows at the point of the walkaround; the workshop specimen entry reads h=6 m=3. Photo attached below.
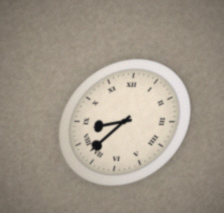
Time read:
h=8 m=37
